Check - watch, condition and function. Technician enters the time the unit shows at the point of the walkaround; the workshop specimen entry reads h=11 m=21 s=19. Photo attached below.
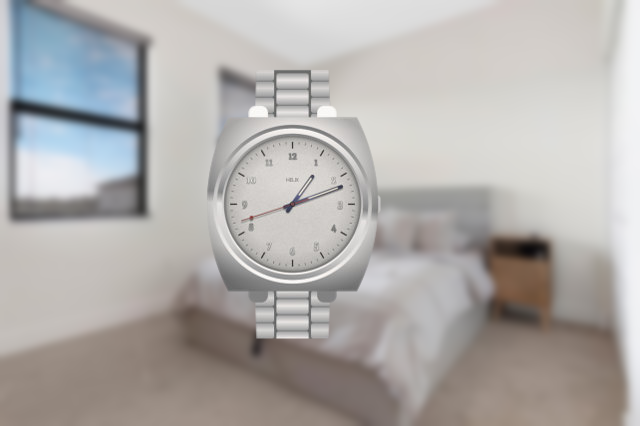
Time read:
h=1 m=11 s=42
